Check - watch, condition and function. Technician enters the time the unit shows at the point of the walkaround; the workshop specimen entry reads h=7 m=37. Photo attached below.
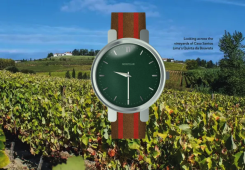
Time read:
h=9 m=30
